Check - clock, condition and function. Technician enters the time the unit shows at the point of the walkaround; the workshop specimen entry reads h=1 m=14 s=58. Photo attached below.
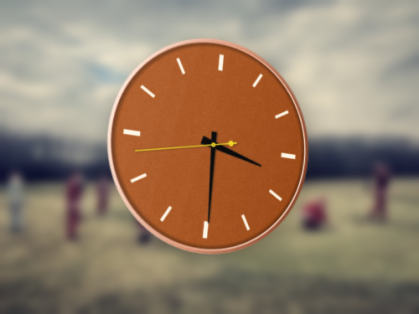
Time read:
h=3 m=29 s=43
